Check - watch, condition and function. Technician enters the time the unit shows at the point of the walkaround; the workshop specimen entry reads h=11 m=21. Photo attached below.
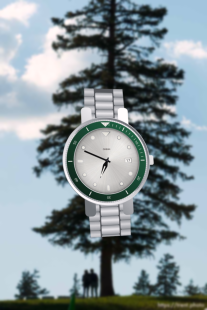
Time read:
h=6 m=49
